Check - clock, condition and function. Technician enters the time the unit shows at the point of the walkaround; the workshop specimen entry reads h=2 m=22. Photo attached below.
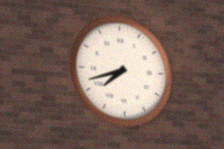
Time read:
h=7 m=42
